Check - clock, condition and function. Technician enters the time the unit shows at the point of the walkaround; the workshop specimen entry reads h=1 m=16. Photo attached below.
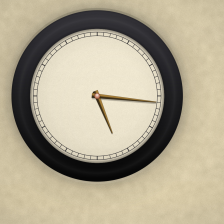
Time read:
h=5 m=16
